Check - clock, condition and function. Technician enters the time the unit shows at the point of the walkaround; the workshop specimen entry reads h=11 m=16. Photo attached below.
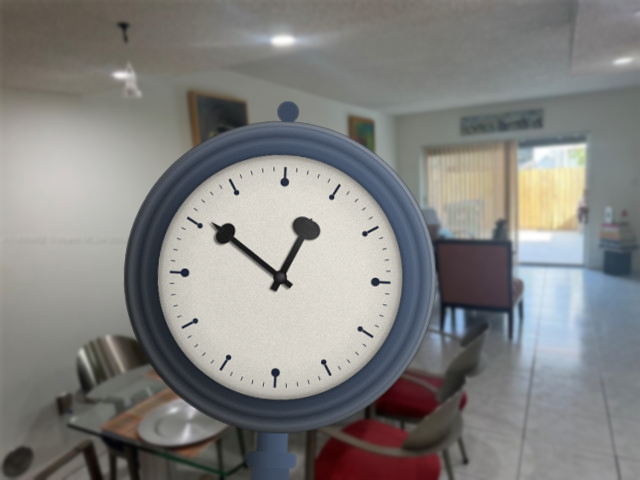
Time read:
h=12 m=51
